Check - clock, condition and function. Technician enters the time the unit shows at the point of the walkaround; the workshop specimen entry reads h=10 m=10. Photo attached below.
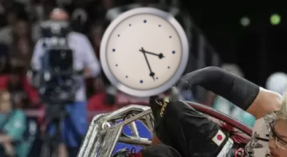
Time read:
h=3 m=26
